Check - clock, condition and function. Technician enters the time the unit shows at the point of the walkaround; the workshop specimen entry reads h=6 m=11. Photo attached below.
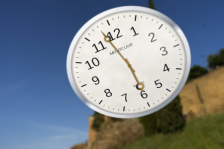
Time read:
h=5 m=58
